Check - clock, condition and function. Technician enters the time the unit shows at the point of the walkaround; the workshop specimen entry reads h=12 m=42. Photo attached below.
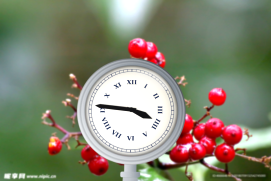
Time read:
h=3 m=46
